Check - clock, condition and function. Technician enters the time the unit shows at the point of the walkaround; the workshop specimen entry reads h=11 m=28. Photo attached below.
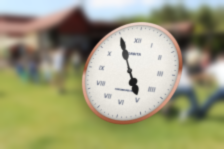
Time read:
h=4 m=55
